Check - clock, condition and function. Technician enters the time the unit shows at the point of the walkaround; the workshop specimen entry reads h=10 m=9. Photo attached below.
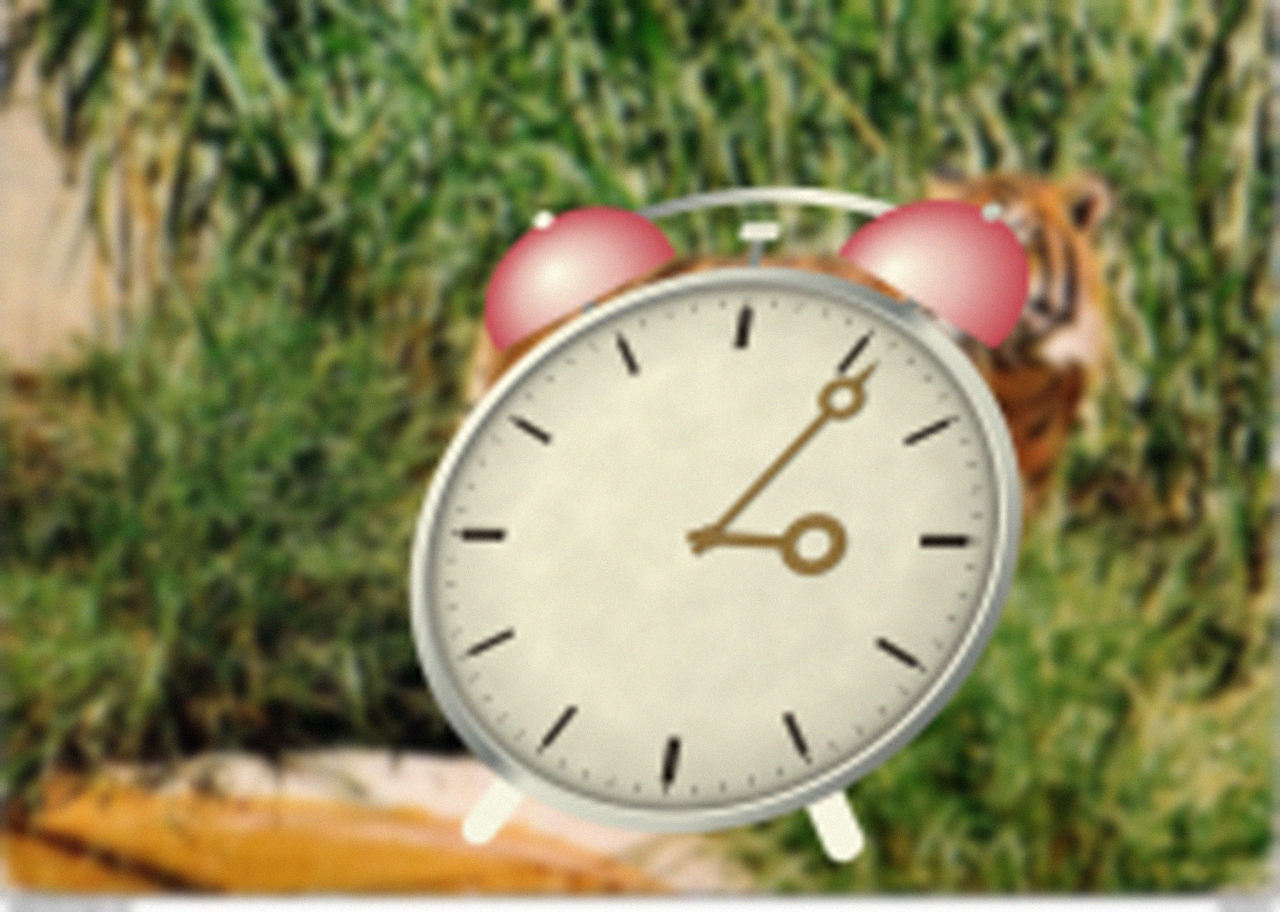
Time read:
h=3 m=6
